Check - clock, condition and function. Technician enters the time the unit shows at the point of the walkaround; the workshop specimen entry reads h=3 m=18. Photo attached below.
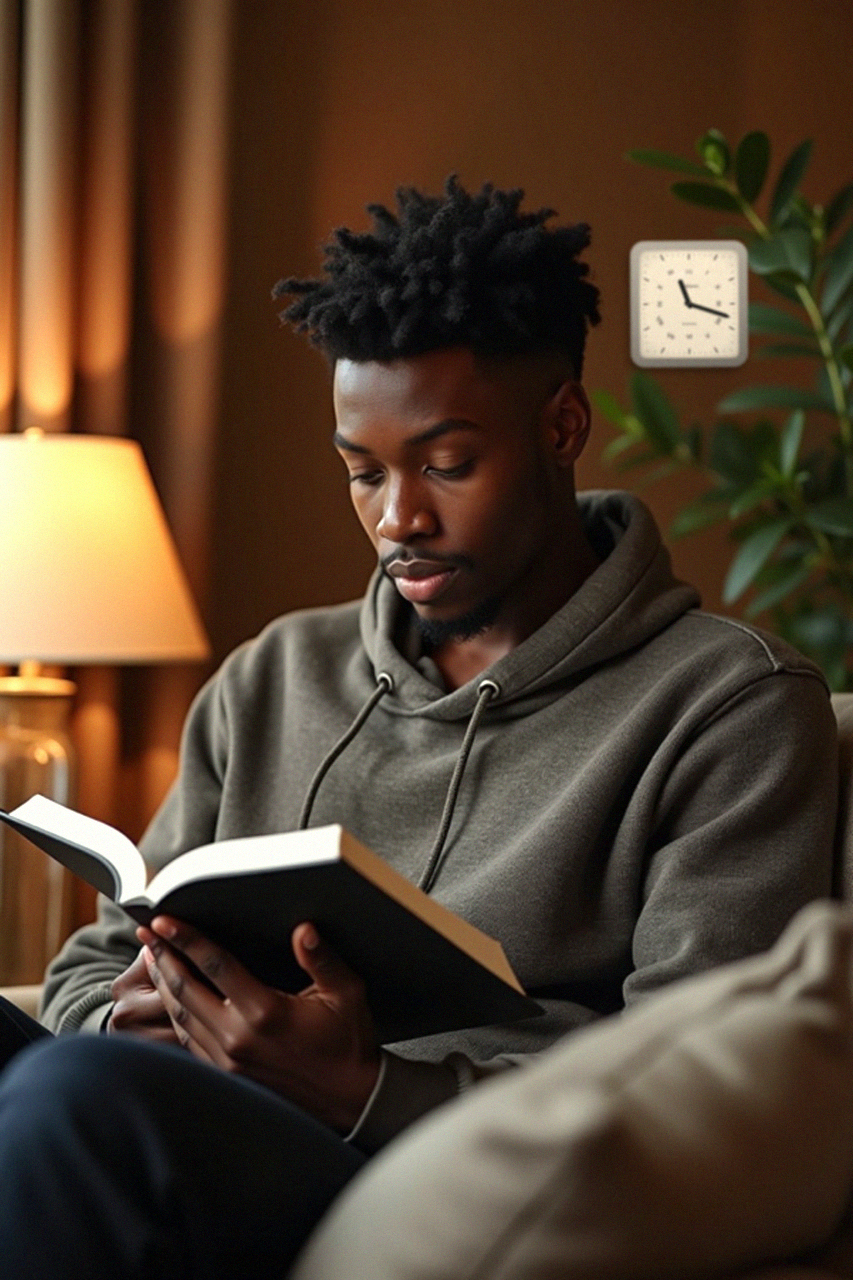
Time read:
h=11 m=18
